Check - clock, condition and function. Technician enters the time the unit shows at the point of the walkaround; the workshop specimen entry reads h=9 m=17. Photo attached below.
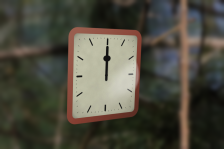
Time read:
h=12 m=0
